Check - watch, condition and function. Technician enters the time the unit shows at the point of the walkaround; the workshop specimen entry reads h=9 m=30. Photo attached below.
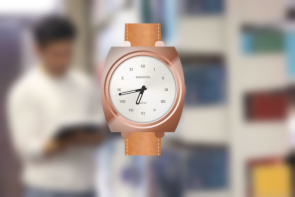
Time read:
h=6 m=43
